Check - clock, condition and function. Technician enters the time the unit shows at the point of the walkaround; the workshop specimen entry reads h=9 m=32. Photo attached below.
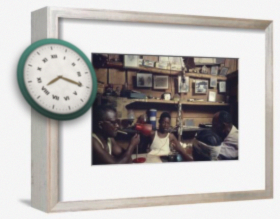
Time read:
h=8 m=20
